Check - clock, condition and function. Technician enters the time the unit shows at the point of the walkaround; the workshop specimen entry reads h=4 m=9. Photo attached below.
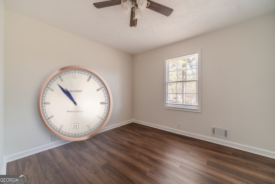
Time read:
h=10 m=53
